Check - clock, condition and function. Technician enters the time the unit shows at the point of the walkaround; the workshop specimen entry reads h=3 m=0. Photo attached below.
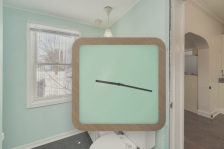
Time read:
h=9 m=17
